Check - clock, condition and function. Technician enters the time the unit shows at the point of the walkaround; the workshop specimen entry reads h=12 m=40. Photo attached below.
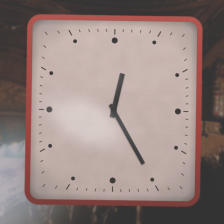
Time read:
h=12 m=25
